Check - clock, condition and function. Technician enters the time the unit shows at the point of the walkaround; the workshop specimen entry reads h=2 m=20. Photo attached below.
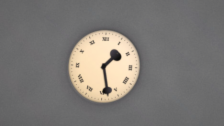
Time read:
h=1 m=28
